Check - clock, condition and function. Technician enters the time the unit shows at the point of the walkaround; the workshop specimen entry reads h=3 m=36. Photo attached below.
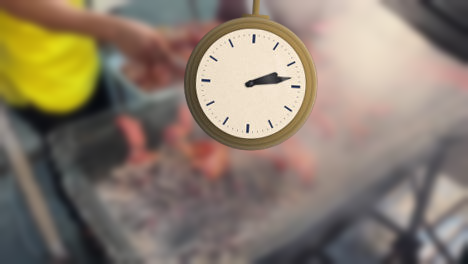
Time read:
h=2 m=13
